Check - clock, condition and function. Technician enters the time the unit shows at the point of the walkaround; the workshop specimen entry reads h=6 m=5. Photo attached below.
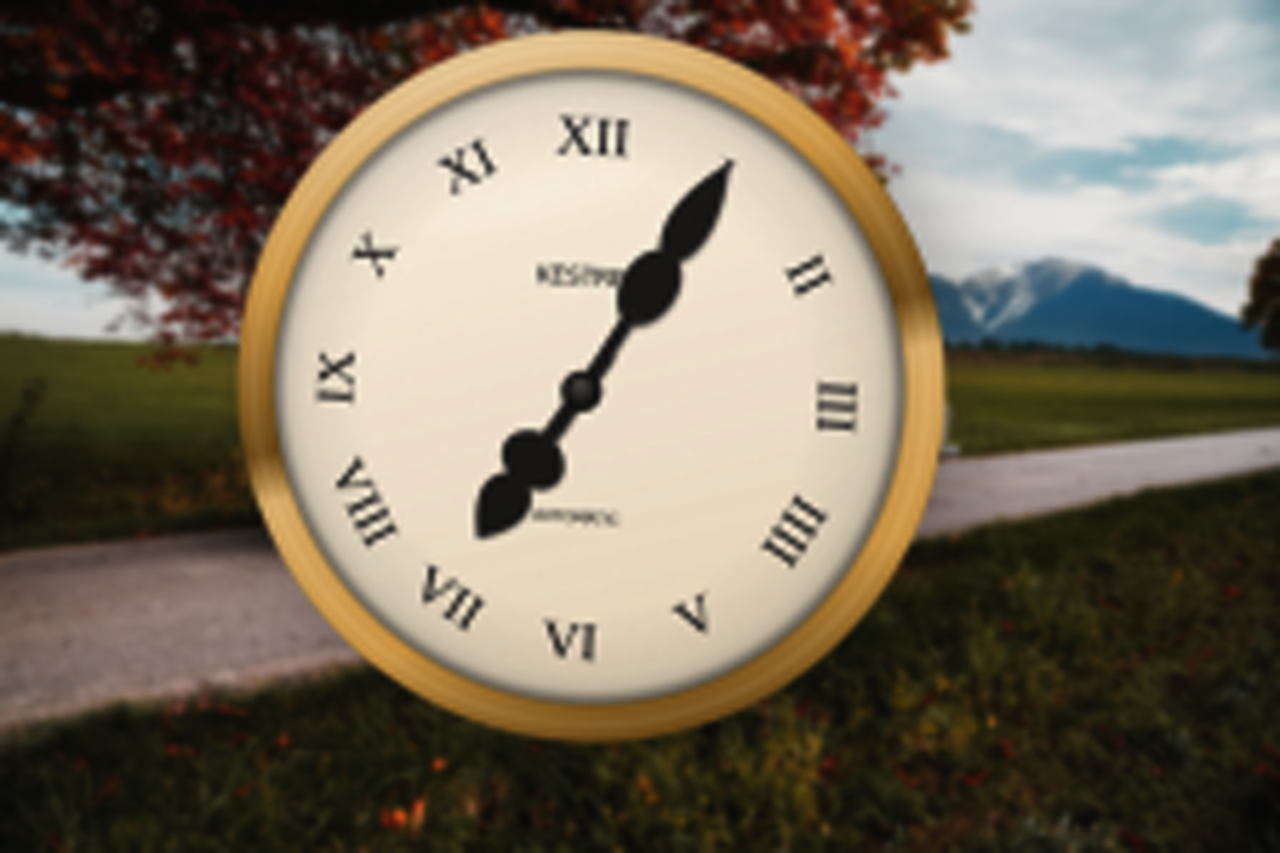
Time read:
h=7 m=5
